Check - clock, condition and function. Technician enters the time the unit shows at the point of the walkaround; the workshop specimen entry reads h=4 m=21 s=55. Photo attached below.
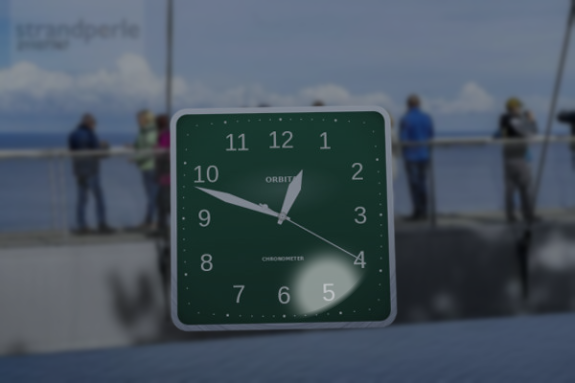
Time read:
h=12 m=48 s=20
